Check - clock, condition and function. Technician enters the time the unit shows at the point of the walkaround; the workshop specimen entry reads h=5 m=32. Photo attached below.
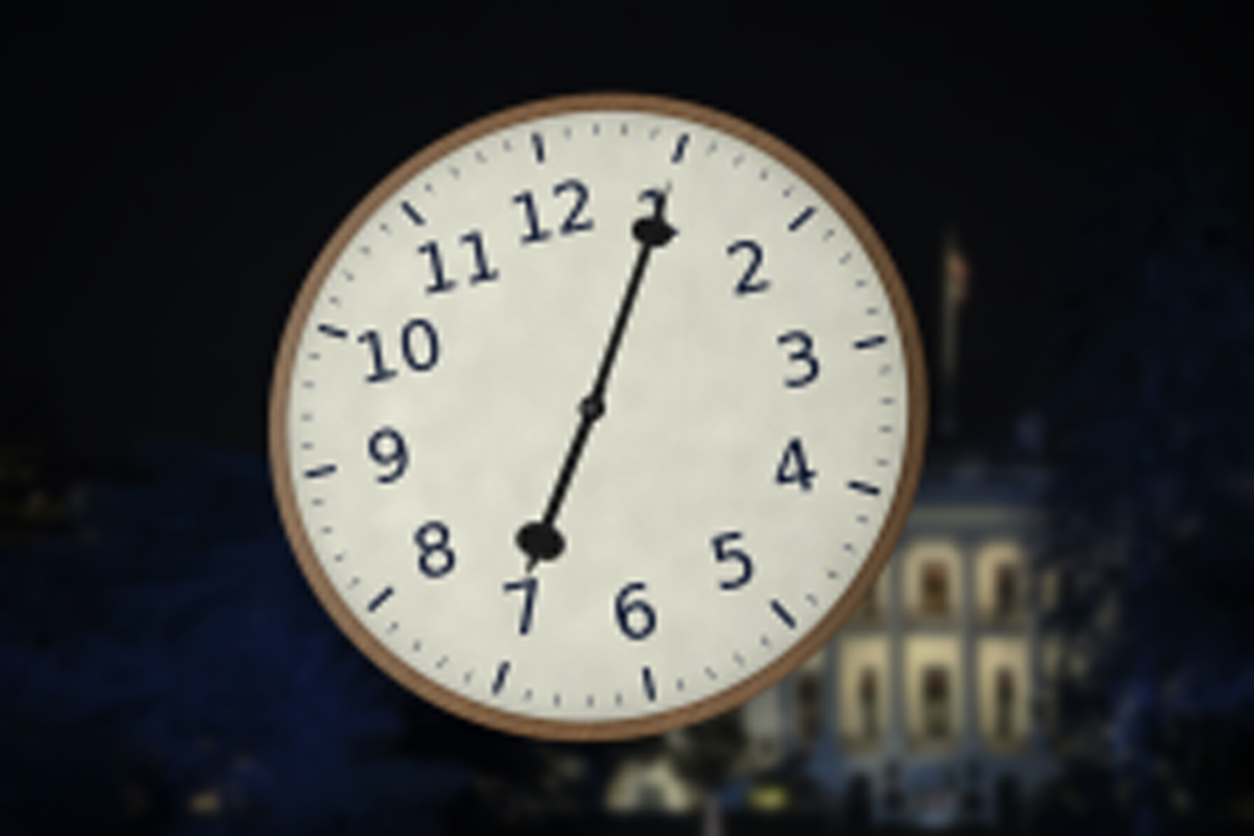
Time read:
h=7 m=5
